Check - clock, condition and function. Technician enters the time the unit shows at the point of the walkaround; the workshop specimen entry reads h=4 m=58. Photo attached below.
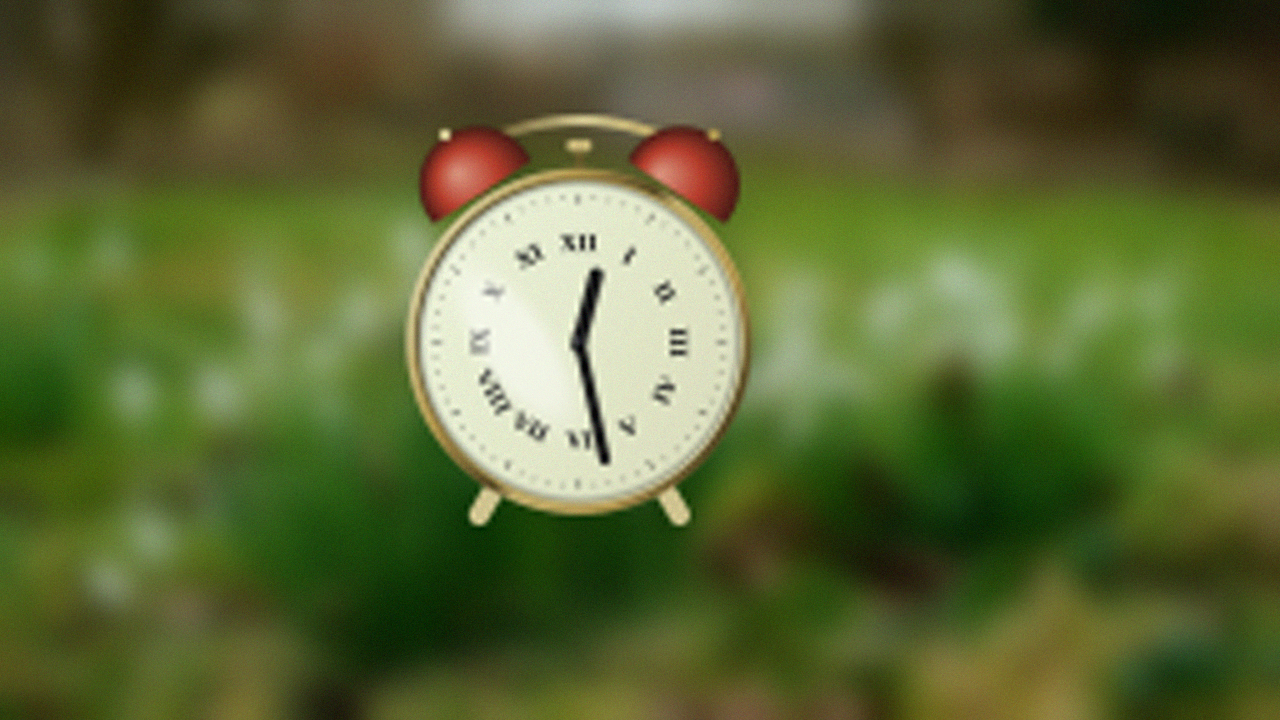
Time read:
h=12 m=28
